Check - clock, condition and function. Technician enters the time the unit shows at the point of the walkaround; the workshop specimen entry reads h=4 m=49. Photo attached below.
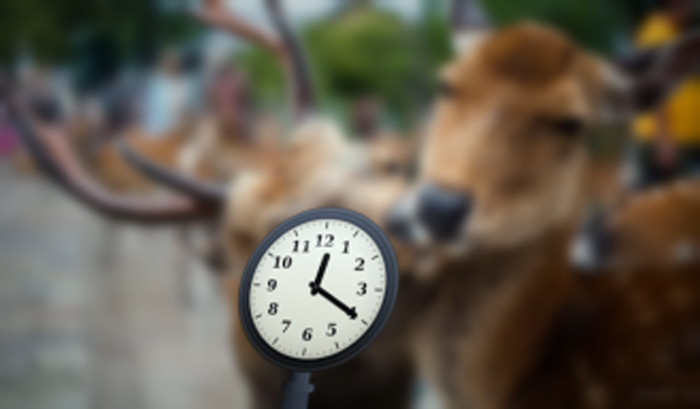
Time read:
h=12 m=20
